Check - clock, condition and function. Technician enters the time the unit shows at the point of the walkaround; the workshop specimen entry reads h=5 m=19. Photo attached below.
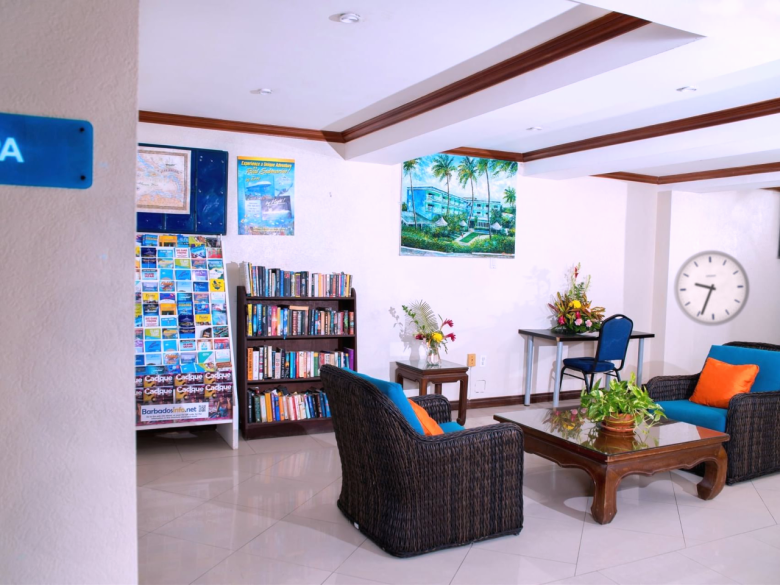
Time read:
h=9 m=34
